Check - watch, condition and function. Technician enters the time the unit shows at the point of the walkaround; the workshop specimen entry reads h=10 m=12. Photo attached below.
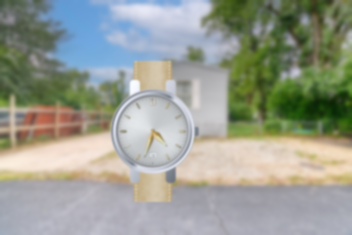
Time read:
h=4 m=33
